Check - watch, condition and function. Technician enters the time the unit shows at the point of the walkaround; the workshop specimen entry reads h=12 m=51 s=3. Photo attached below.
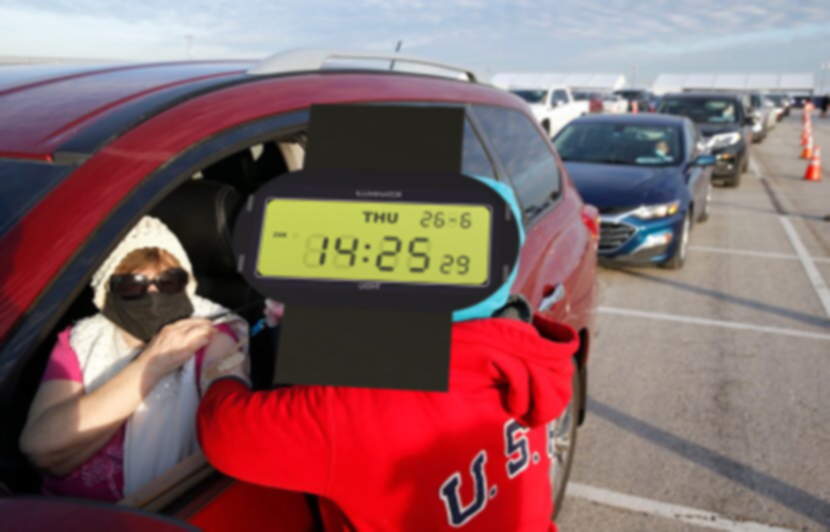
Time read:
h=14 m=25 s=29
